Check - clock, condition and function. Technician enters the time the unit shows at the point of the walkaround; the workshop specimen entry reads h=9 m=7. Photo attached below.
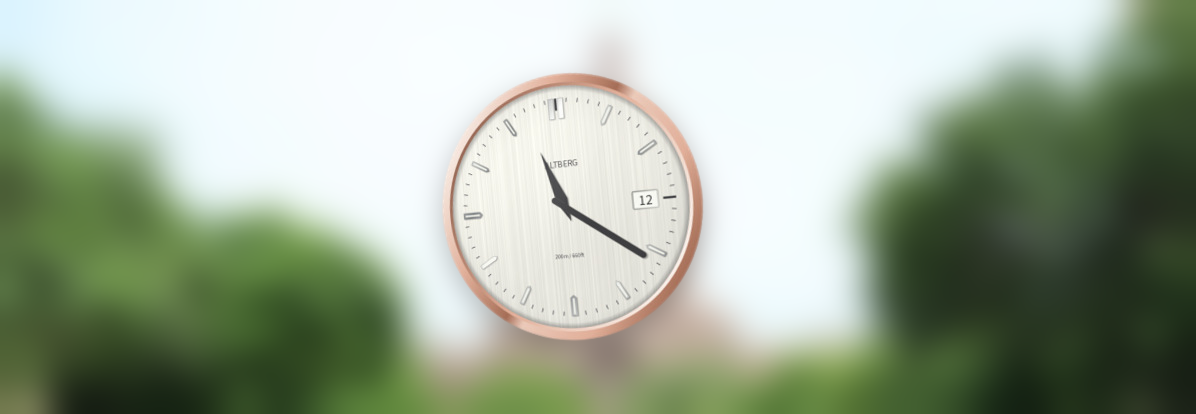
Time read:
h=11 m=21
